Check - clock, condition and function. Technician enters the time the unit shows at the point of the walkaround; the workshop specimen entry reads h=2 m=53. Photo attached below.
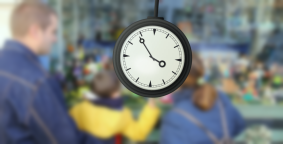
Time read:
h=3 m=54
